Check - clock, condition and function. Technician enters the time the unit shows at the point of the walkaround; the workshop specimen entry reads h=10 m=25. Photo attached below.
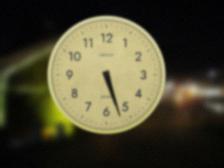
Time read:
h=5 m=27
